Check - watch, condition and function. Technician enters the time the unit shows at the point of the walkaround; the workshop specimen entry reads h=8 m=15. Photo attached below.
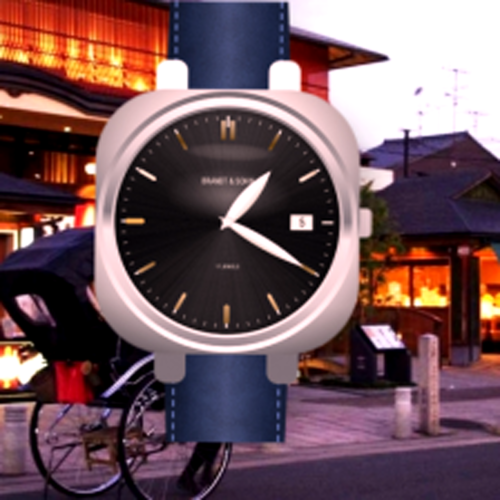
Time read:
h=1 m=20
